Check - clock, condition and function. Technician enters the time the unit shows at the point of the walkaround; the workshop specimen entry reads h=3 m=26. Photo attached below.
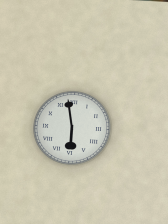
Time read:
h=5 m=58
